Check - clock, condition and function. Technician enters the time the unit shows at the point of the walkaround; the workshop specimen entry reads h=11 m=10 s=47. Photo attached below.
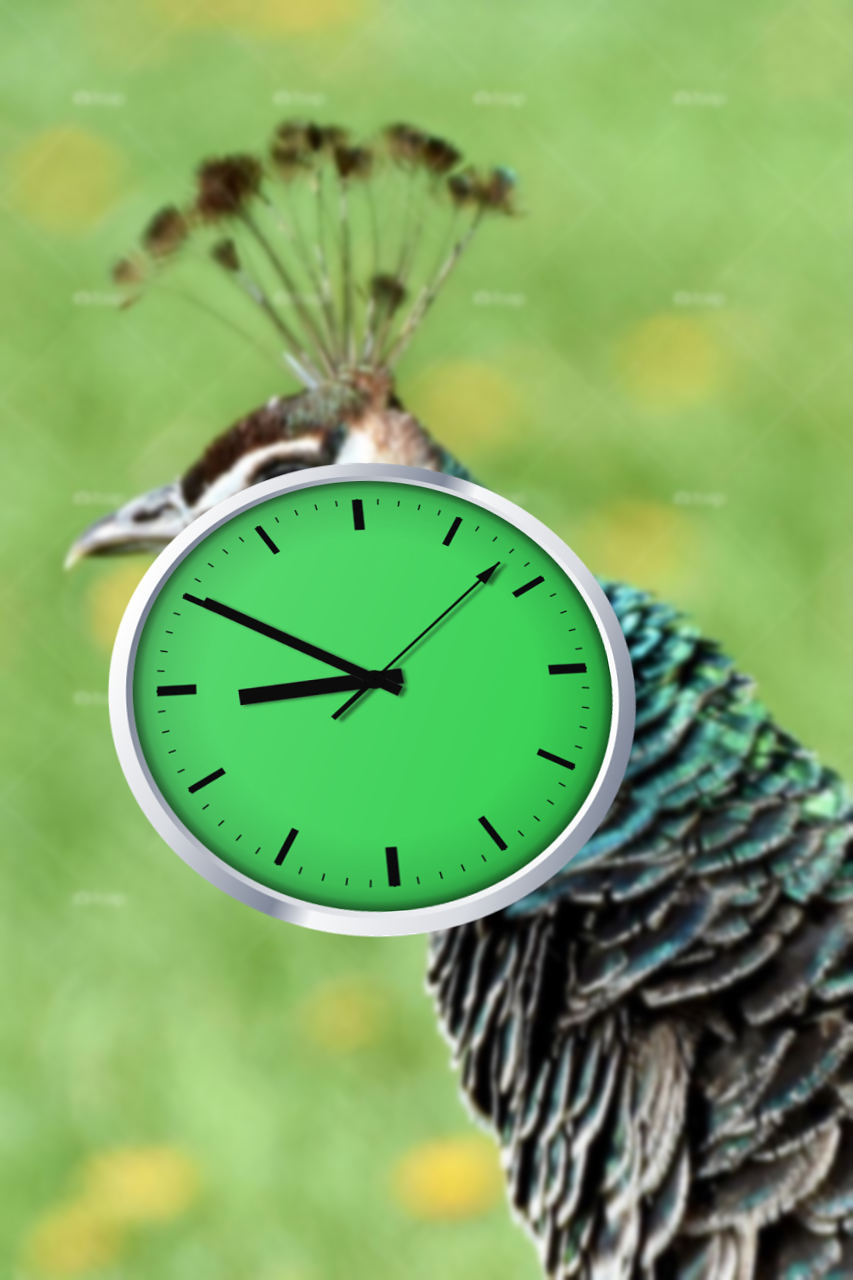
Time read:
h=8 m=50 s=8
